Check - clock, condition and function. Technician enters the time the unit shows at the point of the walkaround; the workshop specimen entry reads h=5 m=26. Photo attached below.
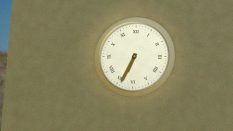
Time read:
h=6 m=34
